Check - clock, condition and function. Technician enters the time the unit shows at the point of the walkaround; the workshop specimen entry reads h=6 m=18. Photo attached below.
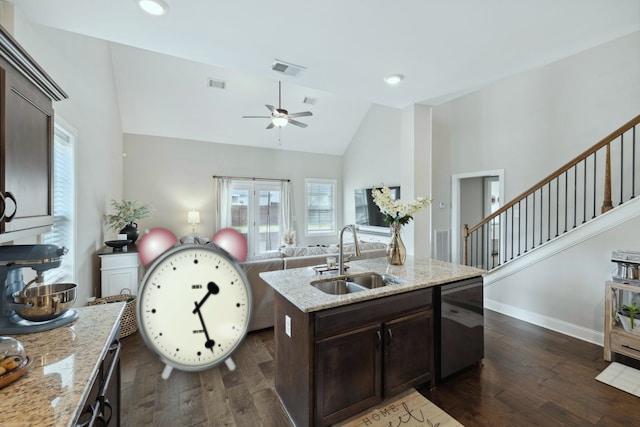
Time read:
h=1 m=27
